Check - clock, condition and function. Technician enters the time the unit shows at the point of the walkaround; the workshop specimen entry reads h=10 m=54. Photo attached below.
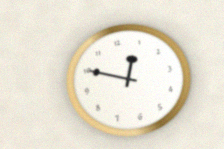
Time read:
h=12 m=50
